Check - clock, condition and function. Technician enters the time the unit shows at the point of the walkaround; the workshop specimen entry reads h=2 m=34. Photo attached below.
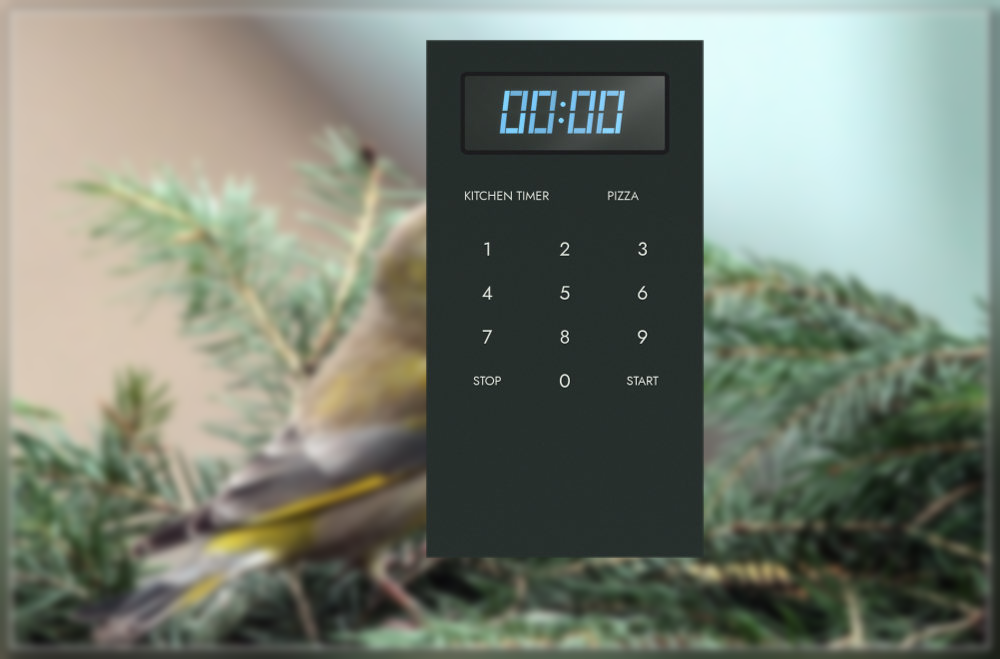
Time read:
h=0 m=0
